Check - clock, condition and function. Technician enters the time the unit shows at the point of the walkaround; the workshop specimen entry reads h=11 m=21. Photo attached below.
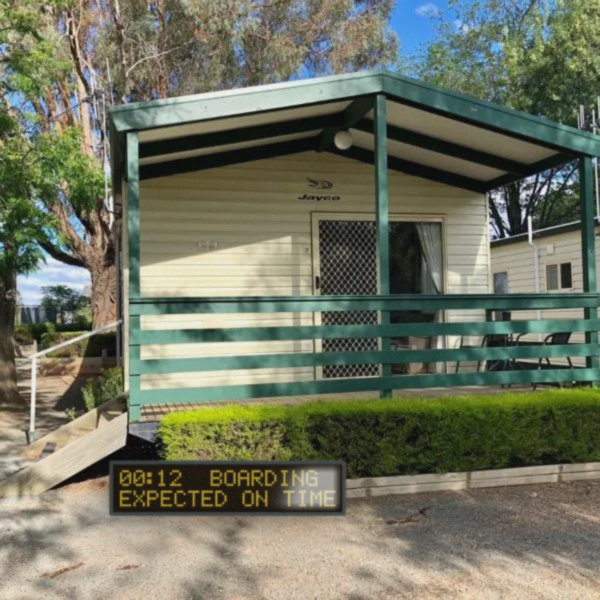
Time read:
h=0 m=12
